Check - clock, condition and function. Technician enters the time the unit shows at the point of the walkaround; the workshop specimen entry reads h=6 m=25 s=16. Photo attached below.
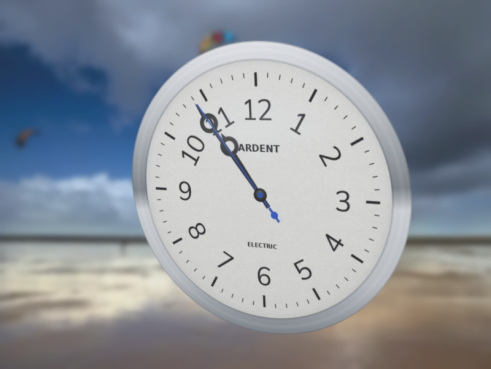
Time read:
h=10 m=53 s=54
